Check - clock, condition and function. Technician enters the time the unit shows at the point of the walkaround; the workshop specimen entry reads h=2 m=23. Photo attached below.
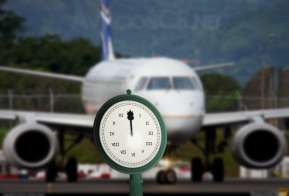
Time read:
h=12 m=0
